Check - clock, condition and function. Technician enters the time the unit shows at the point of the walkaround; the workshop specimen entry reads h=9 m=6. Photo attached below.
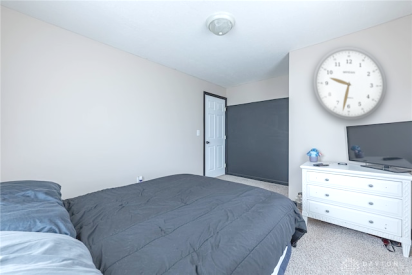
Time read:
h=9 m=32
